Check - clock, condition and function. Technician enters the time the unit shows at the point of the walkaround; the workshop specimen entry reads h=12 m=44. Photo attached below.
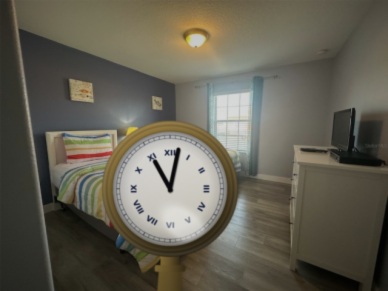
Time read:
h=11 m=2
